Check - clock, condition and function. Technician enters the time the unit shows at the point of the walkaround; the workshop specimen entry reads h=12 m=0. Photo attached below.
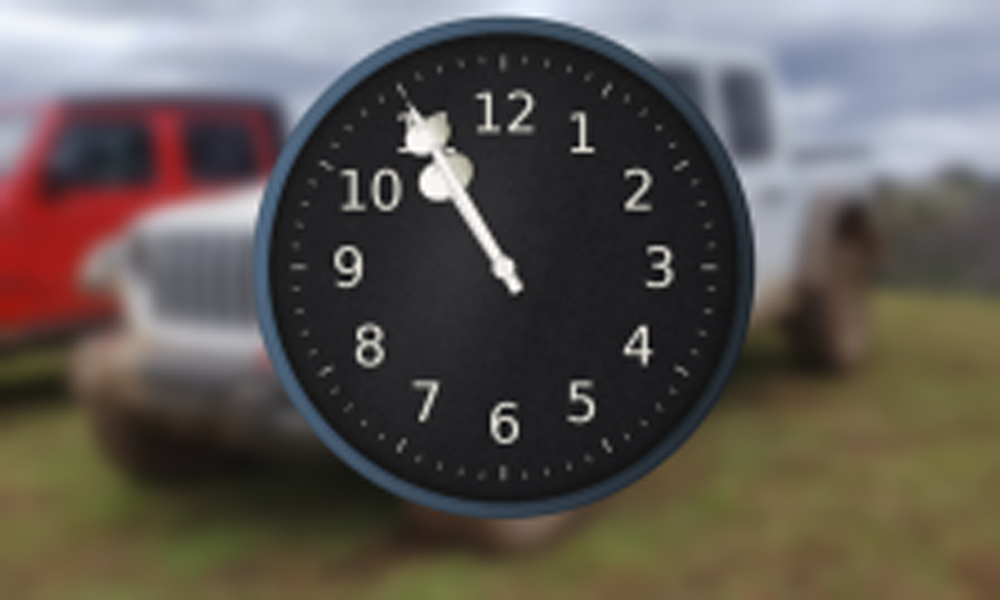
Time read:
h=10 m=55
